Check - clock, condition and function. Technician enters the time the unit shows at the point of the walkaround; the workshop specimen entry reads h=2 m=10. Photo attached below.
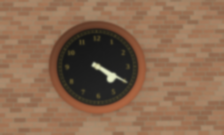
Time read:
h=4 m=20
